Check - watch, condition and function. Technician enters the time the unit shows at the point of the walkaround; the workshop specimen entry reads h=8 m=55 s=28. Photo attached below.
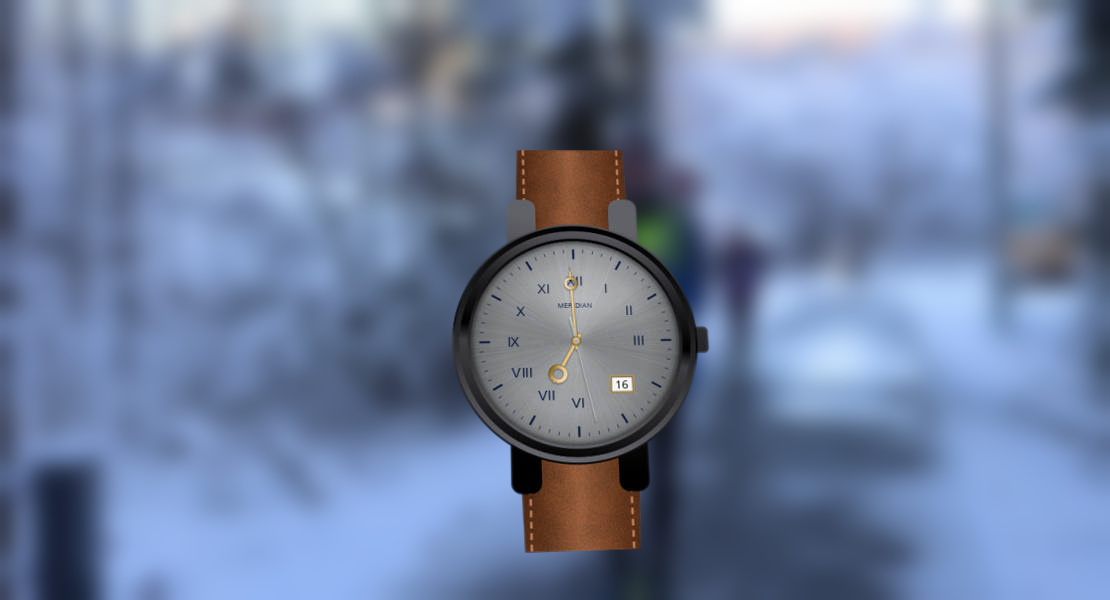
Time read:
h=6 m=59 s=28
